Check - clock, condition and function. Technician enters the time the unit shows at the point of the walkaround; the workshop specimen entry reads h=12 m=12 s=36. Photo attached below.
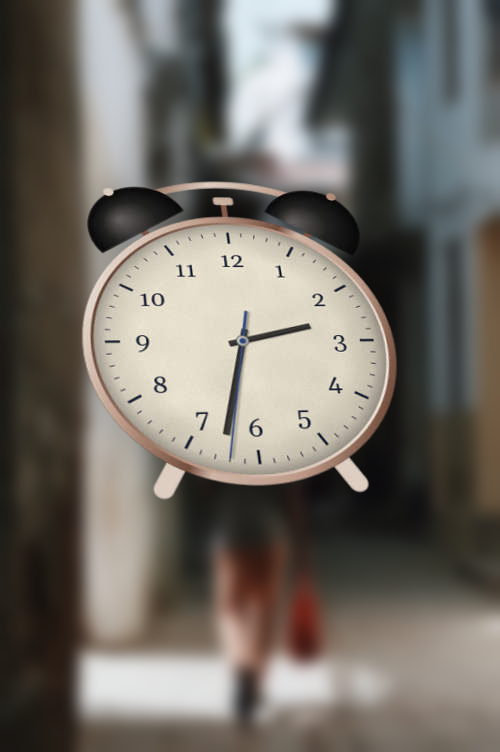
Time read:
h=2 m=32 s=32
